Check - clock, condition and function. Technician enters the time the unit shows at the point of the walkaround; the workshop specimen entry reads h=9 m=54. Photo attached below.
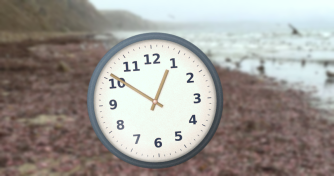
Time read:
h=12 m=51
